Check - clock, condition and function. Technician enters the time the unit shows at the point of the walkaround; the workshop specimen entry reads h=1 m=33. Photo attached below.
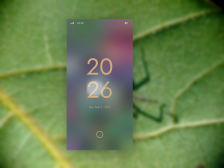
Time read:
h=20 m=26
